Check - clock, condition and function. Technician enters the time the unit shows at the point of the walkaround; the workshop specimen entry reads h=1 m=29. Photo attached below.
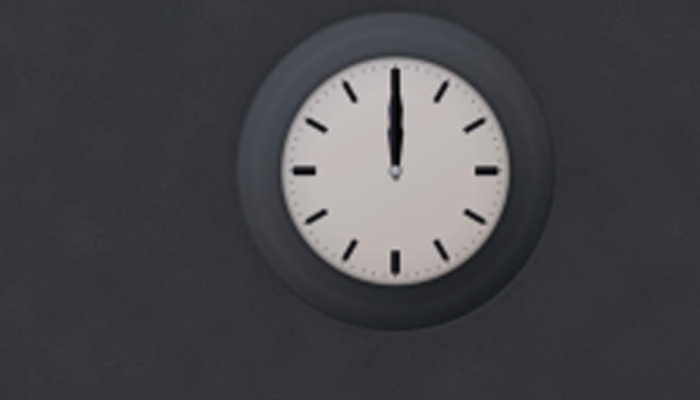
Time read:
h=12 m=0
